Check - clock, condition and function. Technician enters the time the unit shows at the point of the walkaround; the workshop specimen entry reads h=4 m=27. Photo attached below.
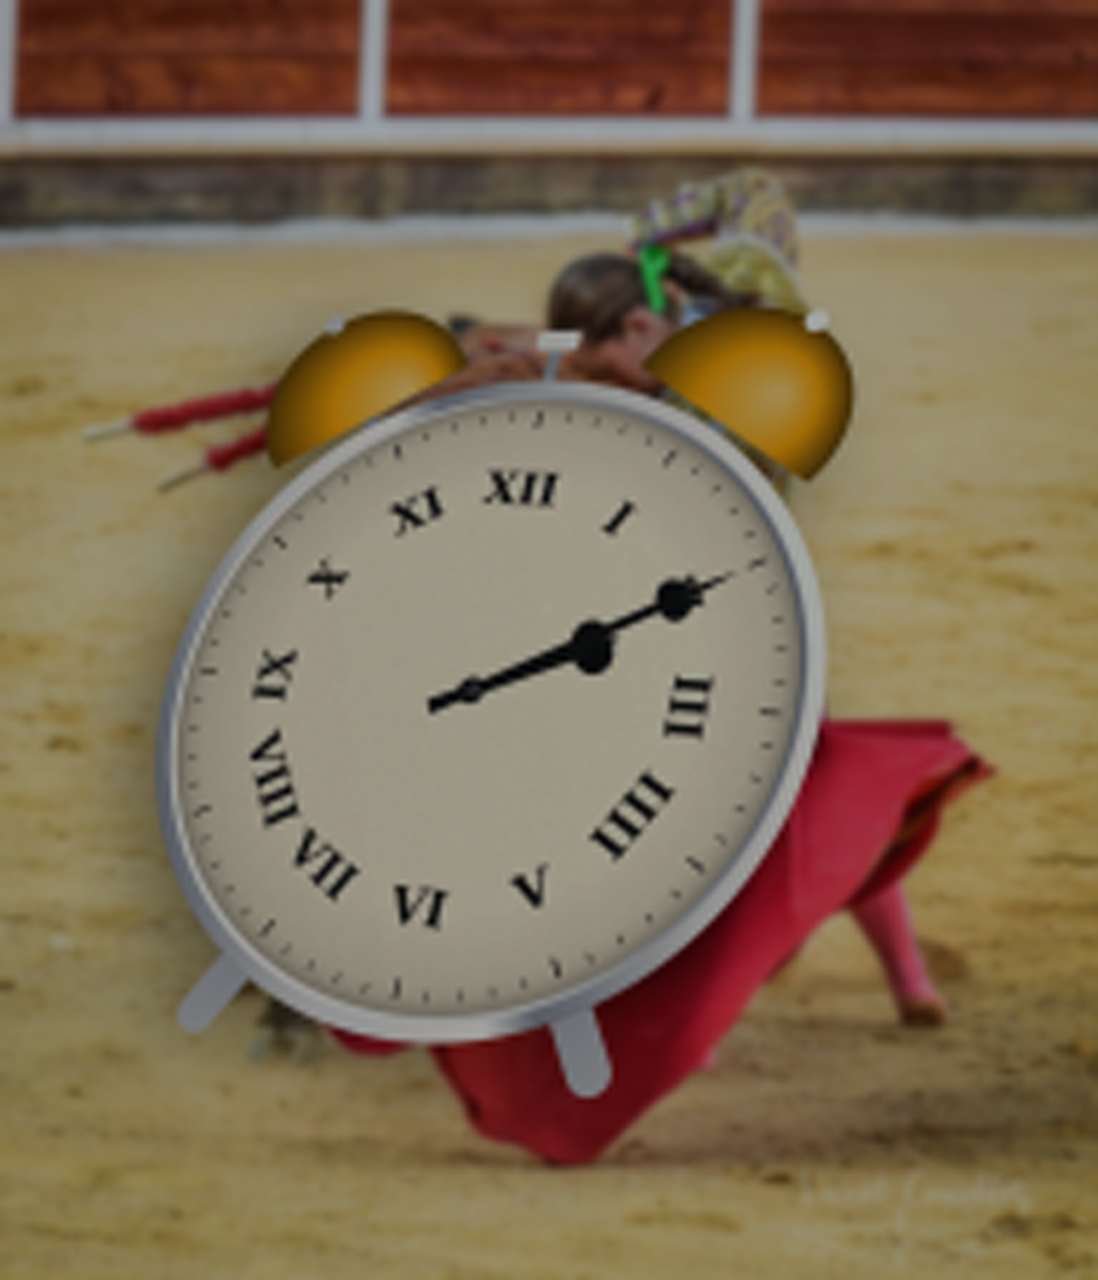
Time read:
h=2 m=10
